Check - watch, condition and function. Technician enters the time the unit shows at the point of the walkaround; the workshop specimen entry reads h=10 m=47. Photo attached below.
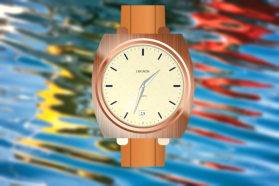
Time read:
h=1 m=33
